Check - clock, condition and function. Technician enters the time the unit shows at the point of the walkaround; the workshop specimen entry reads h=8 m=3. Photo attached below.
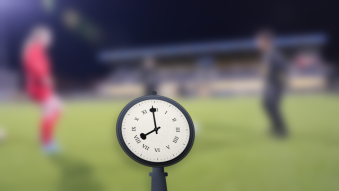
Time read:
h=7 m=59
